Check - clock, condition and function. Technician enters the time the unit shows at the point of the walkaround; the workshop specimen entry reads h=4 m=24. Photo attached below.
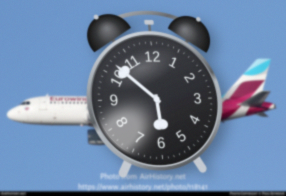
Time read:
h=5 m=52
